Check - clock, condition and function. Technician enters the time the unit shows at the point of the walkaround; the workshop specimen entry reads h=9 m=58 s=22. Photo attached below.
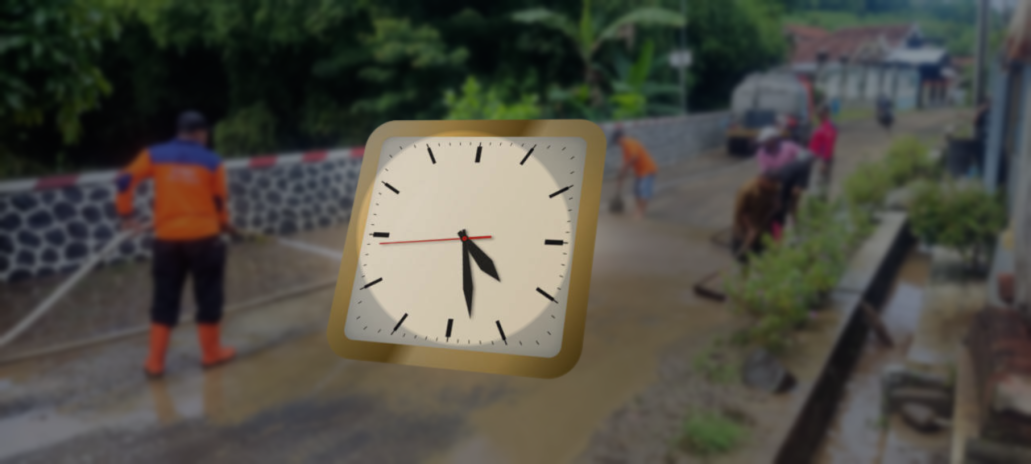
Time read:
h=4 m=27 s=44
